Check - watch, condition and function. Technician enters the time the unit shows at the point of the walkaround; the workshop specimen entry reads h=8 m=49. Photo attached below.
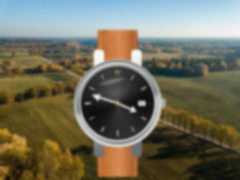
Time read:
h=3 m=48
